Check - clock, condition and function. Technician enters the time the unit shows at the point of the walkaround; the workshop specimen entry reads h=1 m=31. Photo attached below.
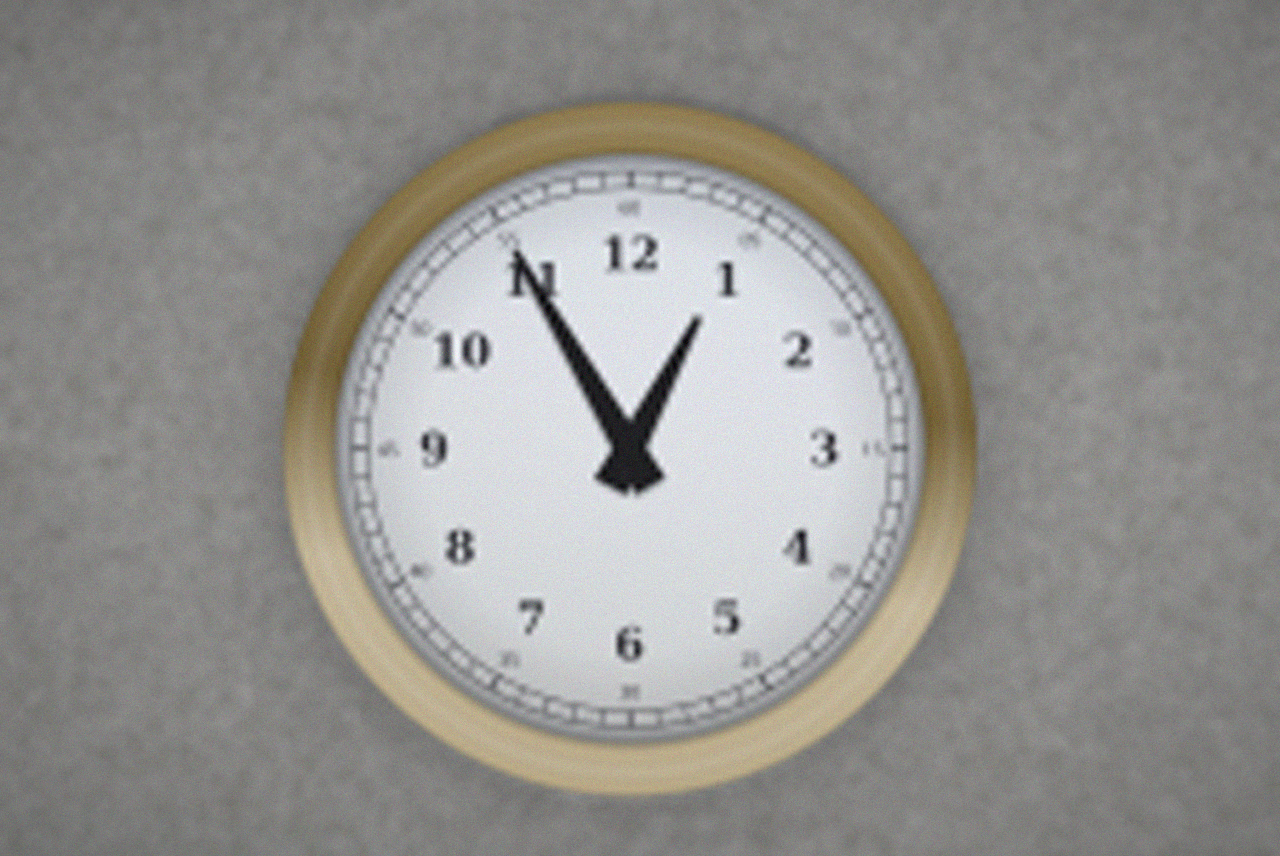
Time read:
h=12 m=55
